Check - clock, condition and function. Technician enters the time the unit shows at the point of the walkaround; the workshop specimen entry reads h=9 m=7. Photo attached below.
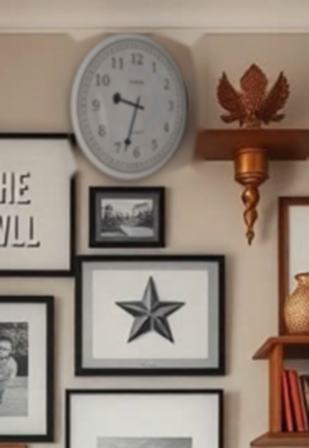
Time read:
h=9 m=33
